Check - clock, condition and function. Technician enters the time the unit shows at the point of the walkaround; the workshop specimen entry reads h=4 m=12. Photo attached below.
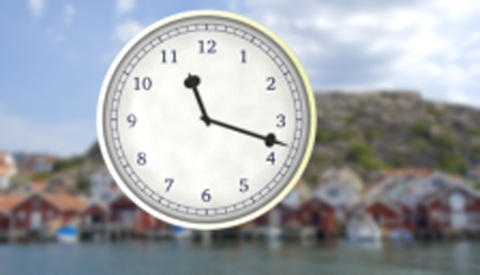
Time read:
h=11 m=18
